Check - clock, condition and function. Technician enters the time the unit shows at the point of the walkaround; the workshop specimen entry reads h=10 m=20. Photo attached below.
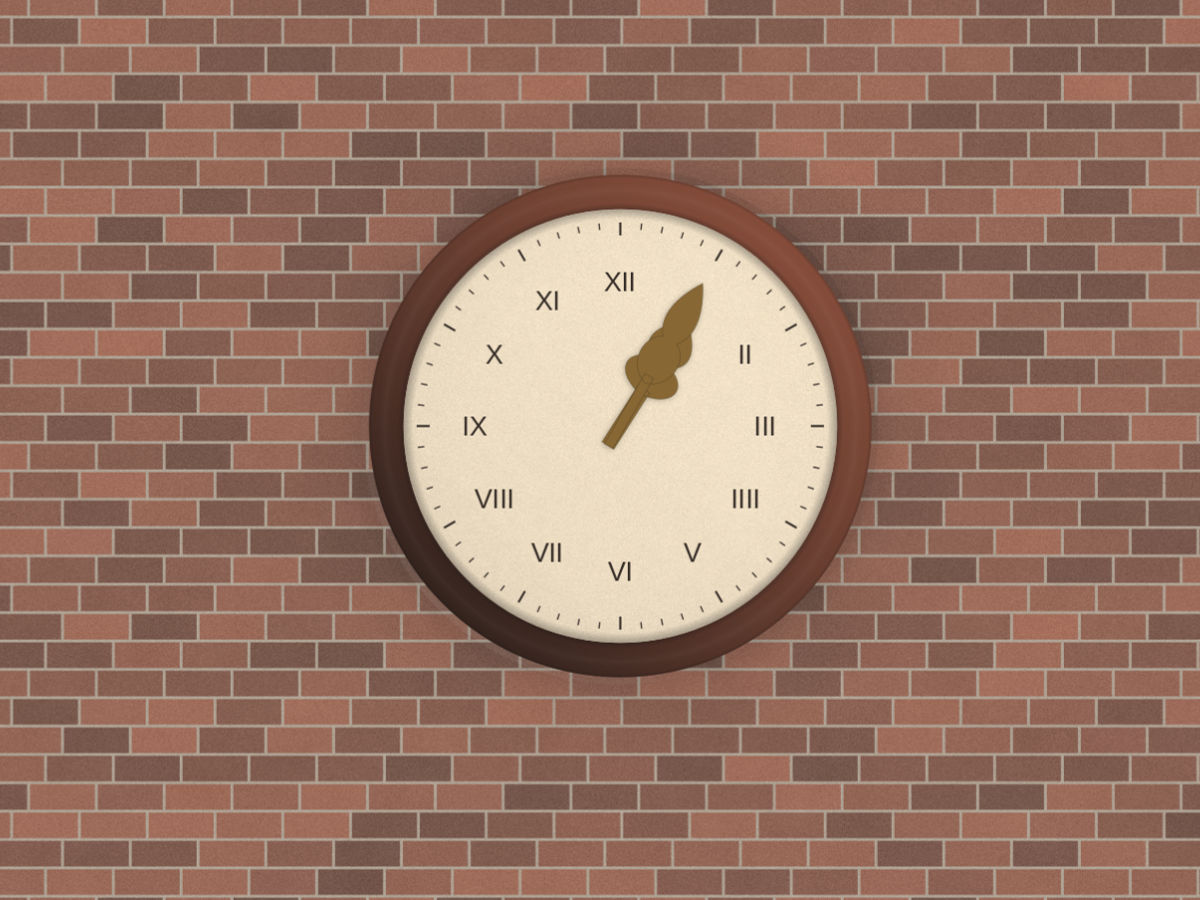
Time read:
h=1 m=5
